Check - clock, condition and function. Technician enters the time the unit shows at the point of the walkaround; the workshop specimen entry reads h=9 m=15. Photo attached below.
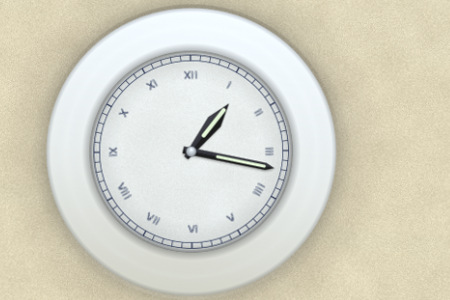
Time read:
h=1 m=17
